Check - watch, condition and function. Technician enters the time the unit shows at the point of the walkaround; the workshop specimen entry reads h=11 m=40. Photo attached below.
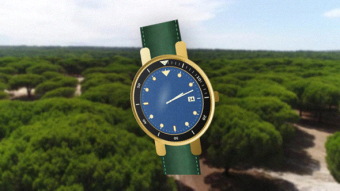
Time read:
h=2 m=12
